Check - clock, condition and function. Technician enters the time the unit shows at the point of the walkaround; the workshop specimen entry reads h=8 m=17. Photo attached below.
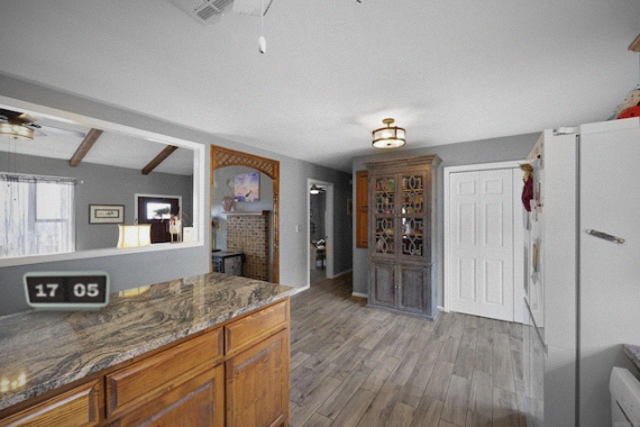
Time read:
h=17 m=5
